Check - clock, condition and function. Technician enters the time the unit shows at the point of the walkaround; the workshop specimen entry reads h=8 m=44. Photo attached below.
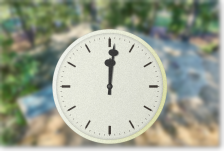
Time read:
h=12 m=1
